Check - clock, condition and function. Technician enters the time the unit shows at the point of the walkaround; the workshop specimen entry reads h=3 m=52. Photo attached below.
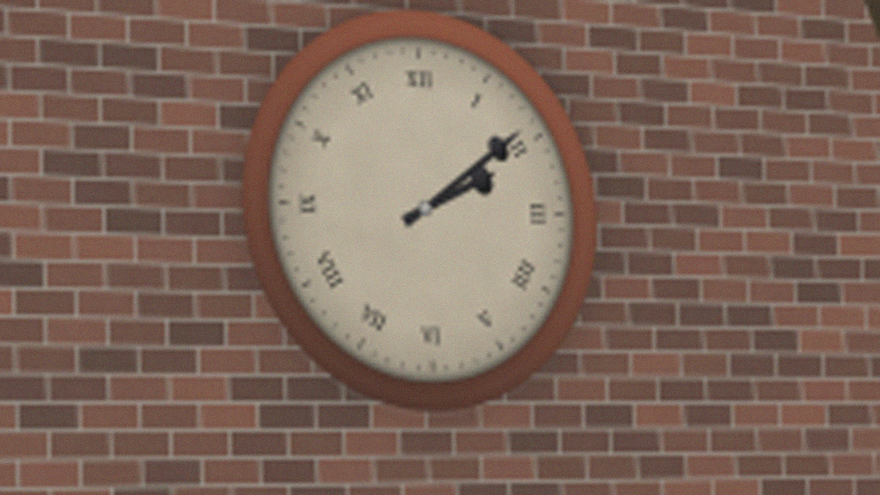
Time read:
h=2 m=9
